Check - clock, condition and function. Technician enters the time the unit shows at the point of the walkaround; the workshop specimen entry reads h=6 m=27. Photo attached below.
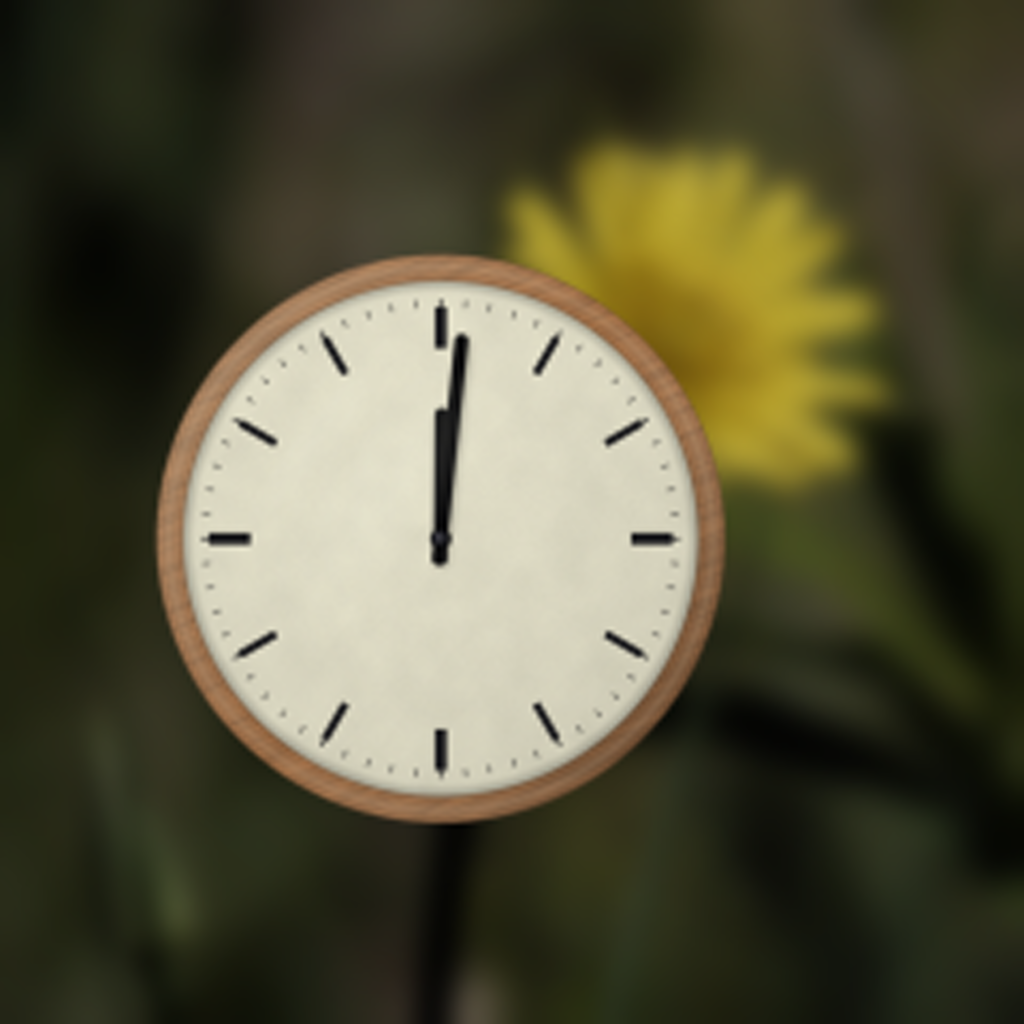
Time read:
h=12 m=1
